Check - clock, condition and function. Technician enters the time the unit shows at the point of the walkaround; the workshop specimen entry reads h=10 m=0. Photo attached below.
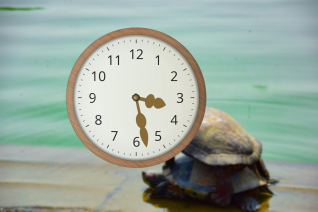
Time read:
h=3 m=28
